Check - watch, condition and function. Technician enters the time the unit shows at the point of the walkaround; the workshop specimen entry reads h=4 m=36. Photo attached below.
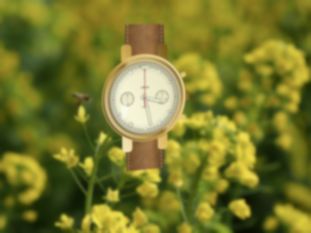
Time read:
h=3 m=28
